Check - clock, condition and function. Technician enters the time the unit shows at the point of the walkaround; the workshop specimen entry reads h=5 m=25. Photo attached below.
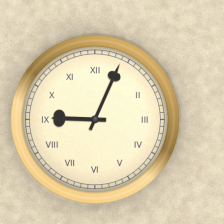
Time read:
h=9 m=4
